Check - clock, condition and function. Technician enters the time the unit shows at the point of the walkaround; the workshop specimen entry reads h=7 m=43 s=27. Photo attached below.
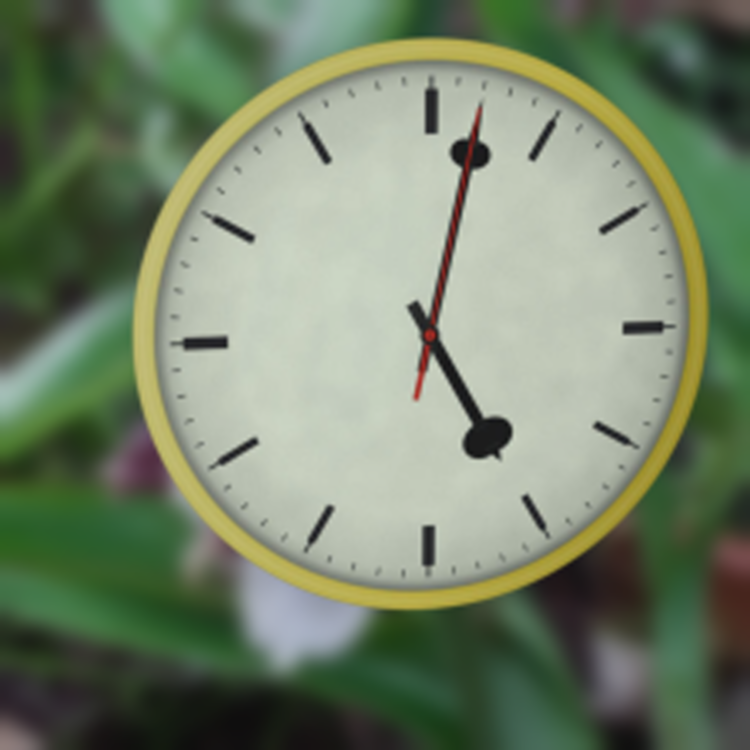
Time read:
h=5 m=2 s=2
